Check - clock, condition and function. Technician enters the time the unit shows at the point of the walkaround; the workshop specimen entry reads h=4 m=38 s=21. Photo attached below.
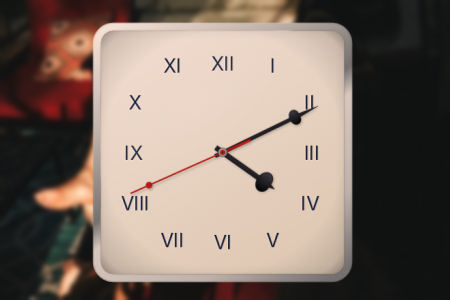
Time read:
h=4 m=10 s=41
